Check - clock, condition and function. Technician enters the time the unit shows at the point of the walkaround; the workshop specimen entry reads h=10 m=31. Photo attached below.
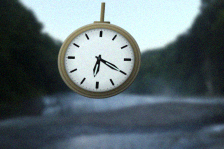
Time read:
h=6 m=20
